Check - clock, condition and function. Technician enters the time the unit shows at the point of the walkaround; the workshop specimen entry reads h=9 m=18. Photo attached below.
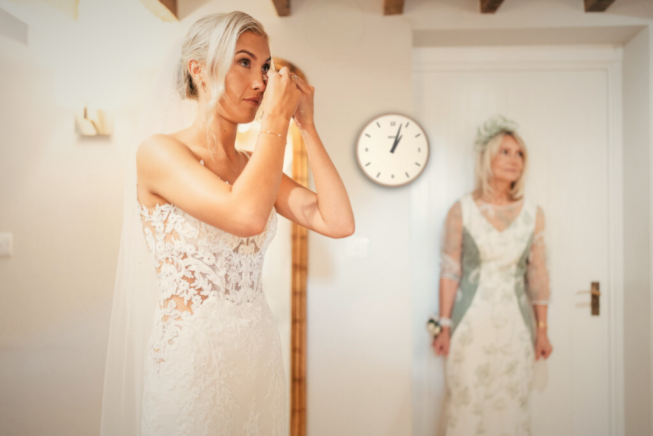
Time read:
h=1 m=3
